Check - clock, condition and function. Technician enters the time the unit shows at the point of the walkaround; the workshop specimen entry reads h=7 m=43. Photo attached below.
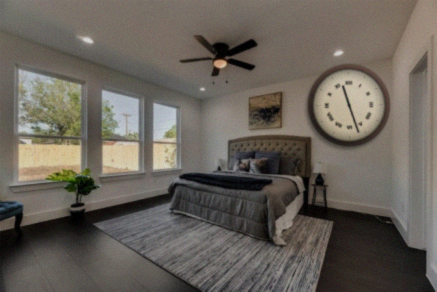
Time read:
h=11 m=27
